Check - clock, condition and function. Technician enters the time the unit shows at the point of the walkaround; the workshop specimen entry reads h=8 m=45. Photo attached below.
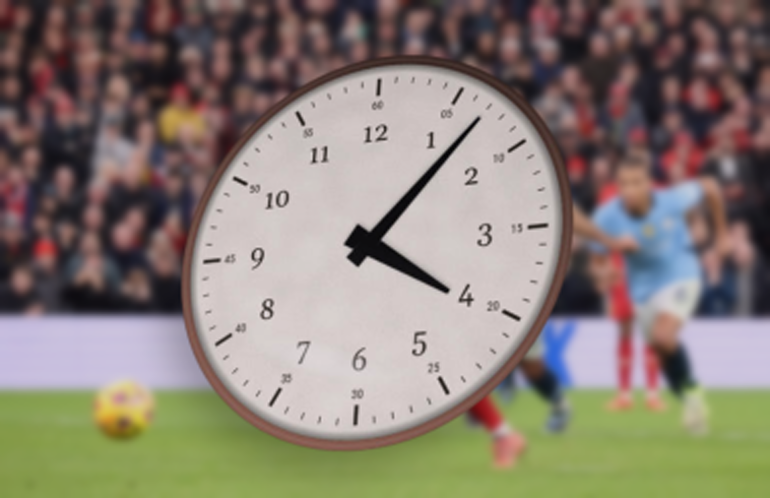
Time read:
h=4 m=7
